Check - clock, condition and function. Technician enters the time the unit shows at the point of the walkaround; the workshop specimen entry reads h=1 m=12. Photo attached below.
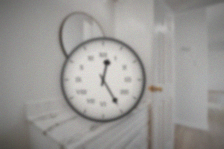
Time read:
h=12 m=25
